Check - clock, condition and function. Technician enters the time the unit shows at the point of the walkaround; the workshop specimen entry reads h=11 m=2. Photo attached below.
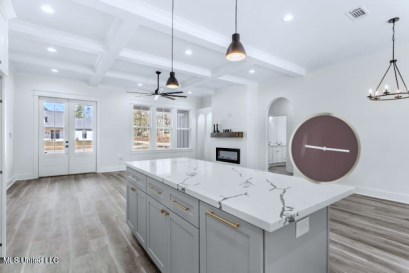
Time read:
h=9 m=16
